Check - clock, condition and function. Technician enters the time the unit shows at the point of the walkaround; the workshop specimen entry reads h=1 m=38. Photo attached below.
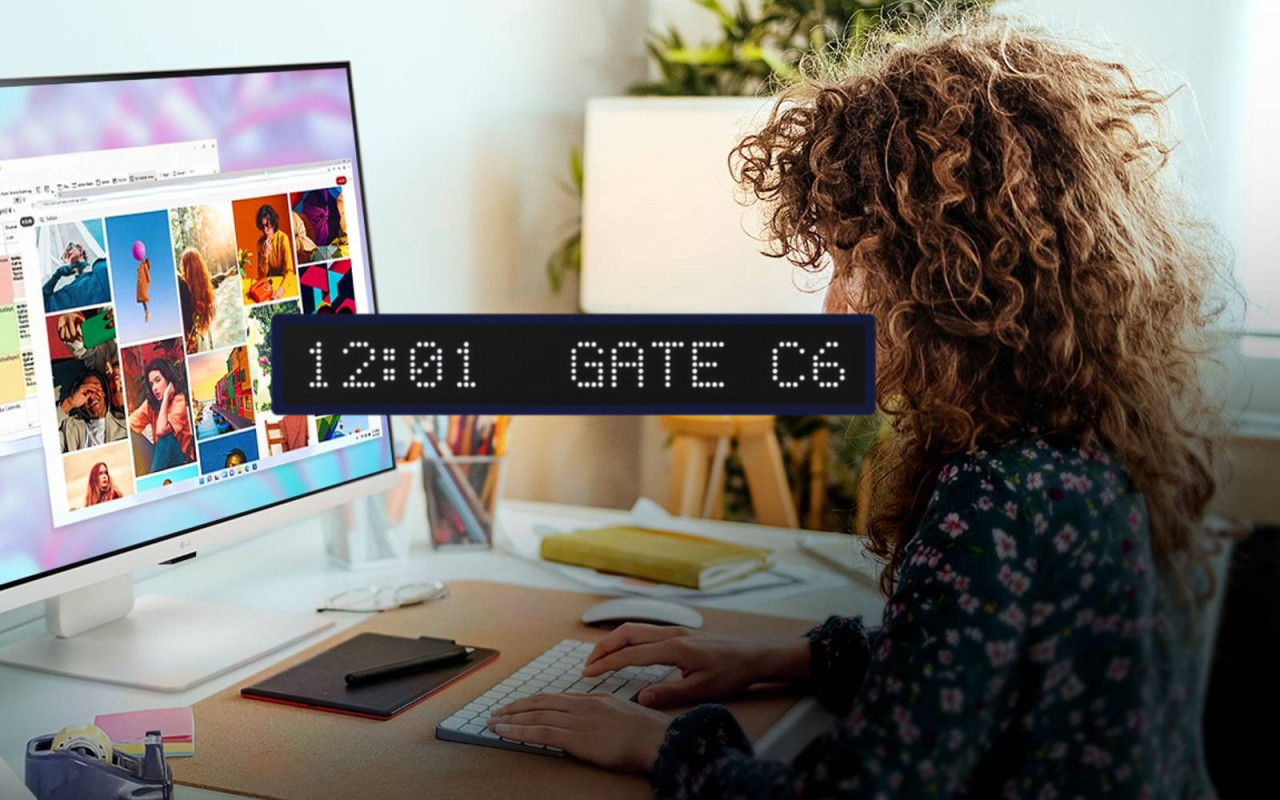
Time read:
h=12 m=1
